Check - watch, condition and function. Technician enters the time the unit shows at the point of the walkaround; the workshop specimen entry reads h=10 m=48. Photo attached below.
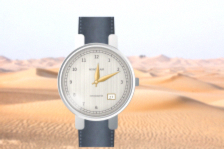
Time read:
h=12 m=11
